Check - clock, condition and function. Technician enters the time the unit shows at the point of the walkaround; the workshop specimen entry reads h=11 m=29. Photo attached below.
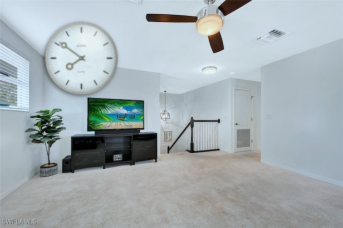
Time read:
h=7 m=51
